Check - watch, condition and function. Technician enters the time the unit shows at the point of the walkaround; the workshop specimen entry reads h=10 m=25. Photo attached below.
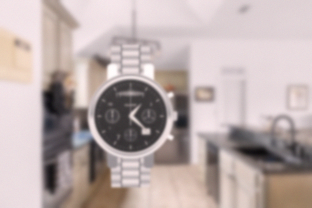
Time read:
h=1 m=22
